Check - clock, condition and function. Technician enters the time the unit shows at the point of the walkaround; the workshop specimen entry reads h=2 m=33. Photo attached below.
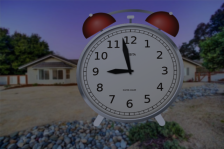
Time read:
h=8 m=58
